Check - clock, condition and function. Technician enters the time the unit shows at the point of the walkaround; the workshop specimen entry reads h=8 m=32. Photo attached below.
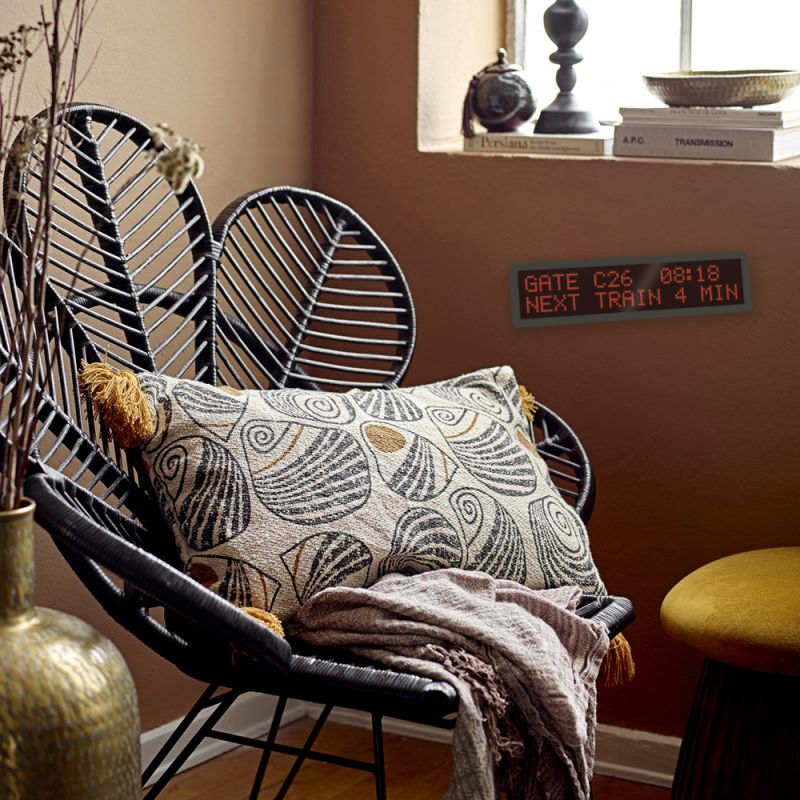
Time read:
h=8 m=18
